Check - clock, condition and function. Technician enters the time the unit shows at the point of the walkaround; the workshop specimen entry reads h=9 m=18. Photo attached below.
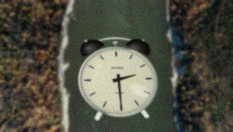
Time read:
h=2 m=30
